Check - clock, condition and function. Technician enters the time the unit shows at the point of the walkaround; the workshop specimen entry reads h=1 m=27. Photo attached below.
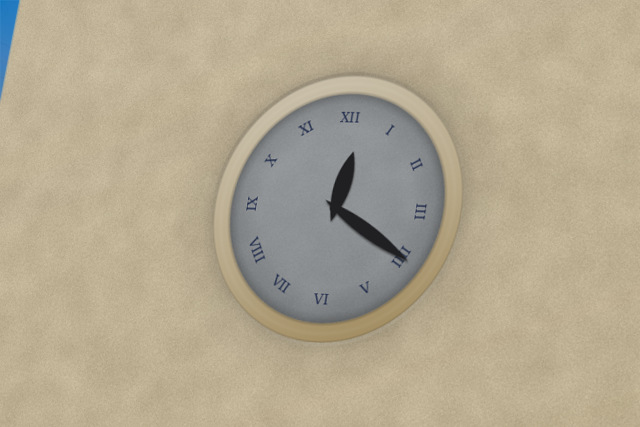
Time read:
h=12 m=20
